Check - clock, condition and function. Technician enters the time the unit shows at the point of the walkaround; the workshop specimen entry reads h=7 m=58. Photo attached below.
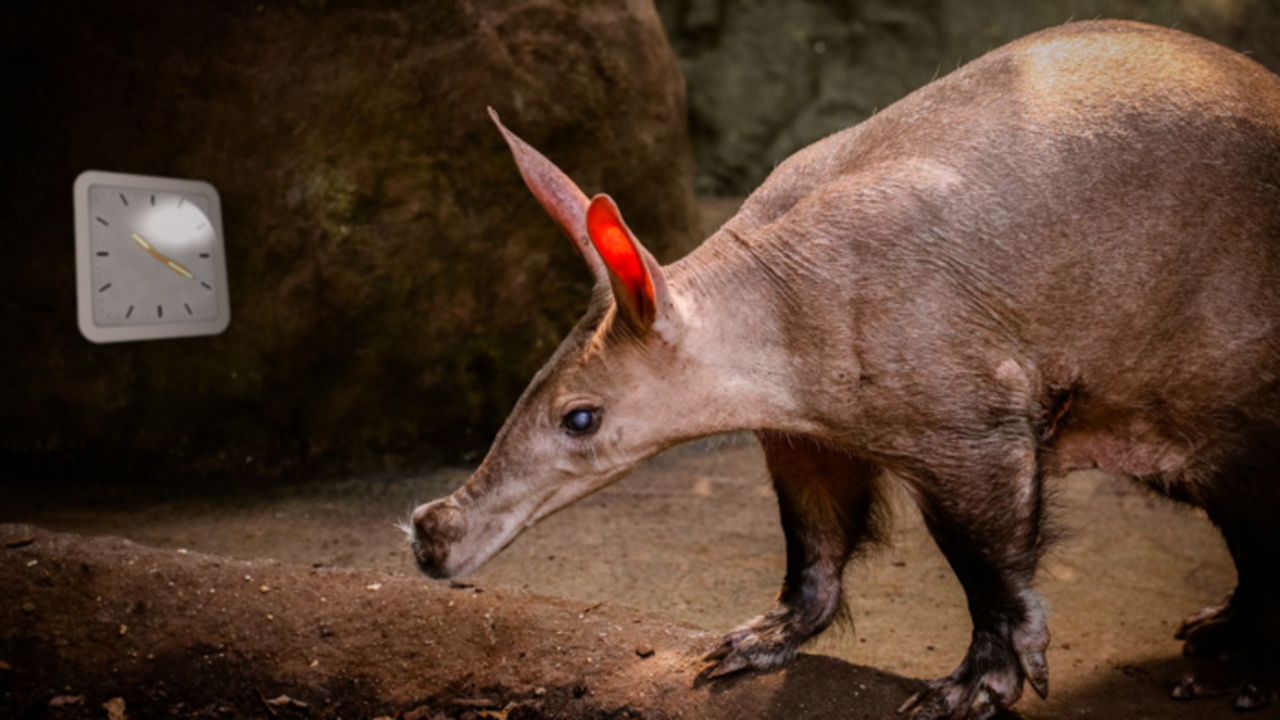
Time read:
h=10 m=20
